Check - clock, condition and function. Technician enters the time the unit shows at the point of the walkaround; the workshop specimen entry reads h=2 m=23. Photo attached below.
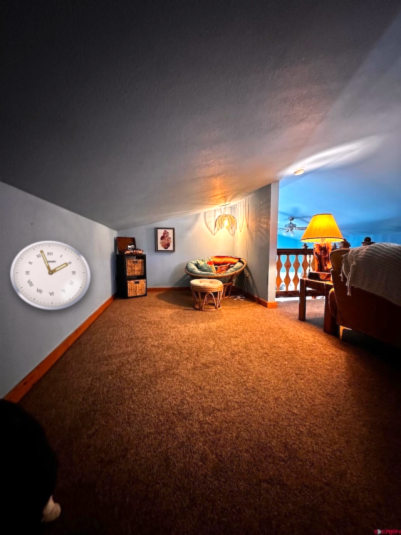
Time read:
h=1 m=57
